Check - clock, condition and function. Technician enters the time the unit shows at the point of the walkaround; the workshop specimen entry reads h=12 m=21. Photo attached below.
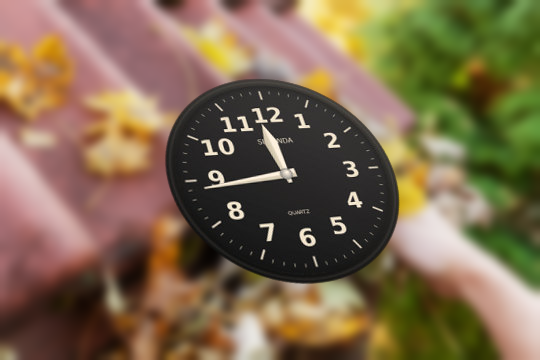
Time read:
h=11 m=44
